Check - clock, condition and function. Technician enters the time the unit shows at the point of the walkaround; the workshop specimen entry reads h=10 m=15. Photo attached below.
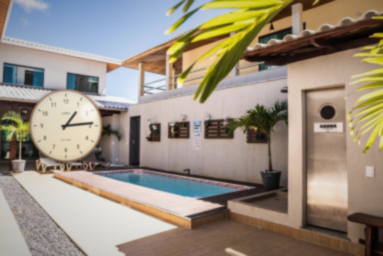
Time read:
h=1 m=14
